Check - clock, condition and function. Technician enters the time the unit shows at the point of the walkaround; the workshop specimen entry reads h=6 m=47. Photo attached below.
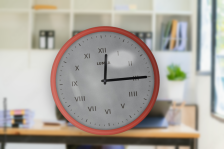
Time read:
h=12 m=15
